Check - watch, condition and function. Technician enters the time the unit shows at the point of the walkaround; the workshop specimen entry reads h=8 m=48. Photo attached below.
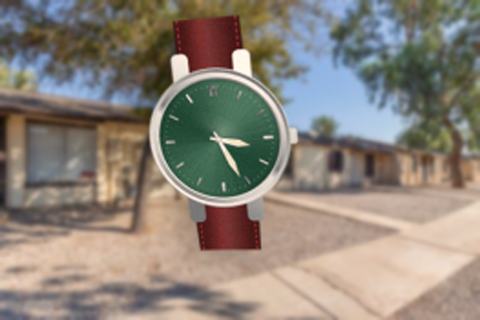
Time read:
h=3 m=26
